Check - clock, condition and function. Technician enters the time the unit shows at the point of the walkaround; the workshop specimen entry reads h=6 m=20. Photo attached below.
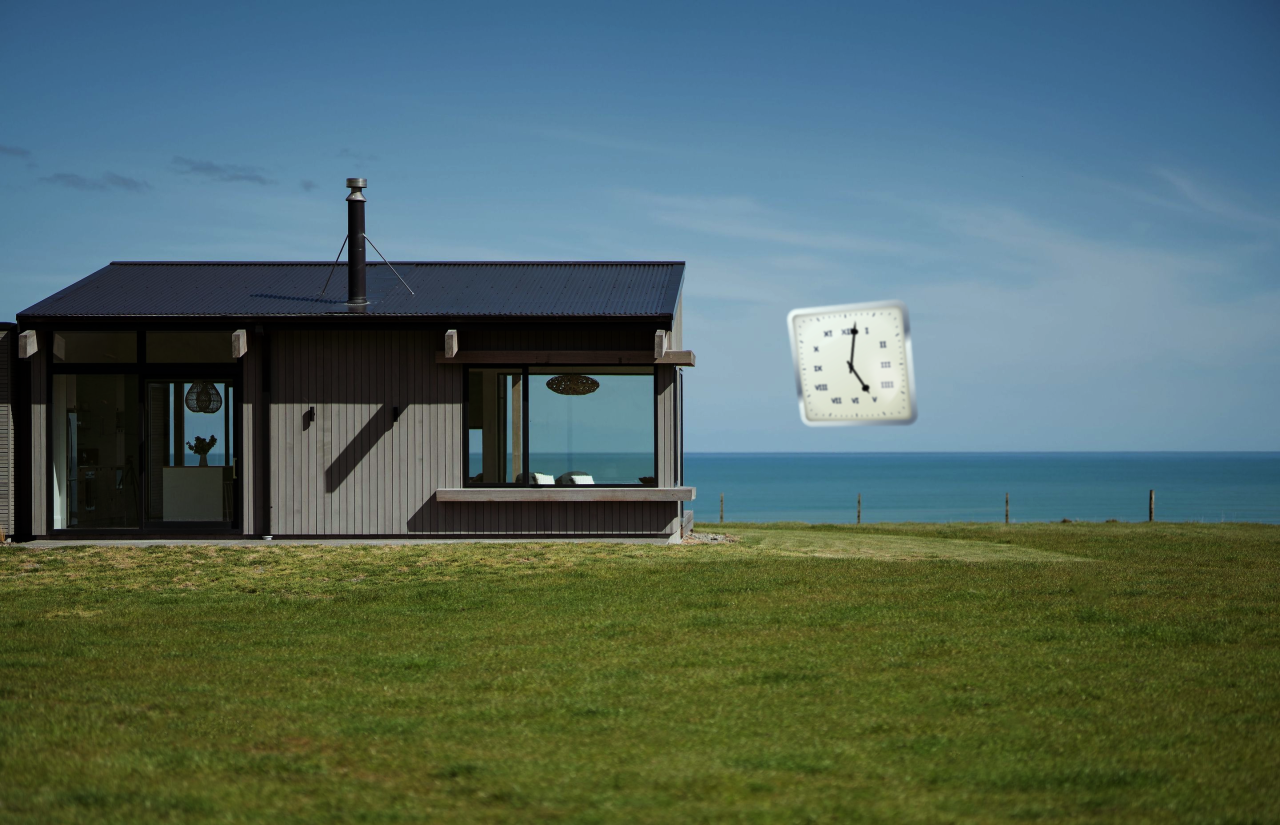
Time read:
h=5 m=2
